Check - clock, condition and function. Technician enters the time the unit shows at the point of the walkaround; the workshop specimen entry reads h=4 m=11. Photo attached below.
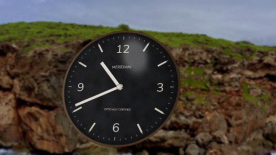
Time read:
h=10 m=41
